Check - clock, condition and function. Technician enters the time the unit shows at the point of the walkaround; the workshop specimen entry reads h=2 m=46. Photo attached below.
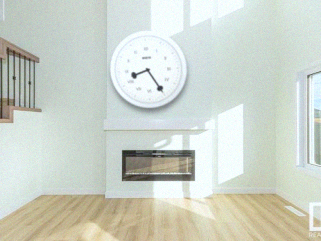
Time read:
h=8 m=25
